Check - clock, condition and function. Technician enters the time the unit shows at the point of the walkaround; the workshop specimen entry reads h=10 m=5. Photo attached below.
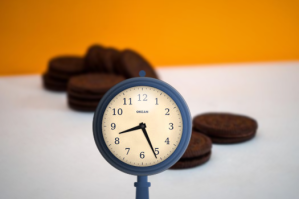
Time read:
h=8 m=26
